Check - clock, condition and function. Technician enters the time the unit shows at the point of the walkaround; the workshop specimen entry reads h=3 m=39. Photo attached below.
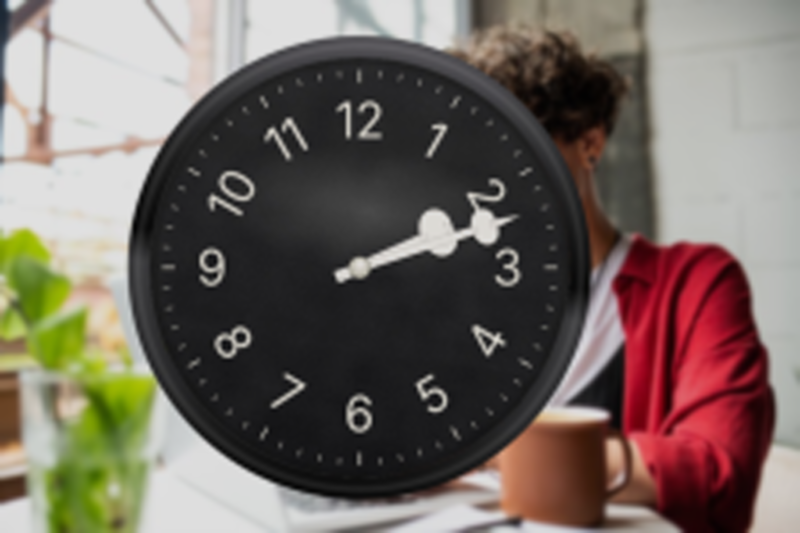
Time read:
h=2 m=12
